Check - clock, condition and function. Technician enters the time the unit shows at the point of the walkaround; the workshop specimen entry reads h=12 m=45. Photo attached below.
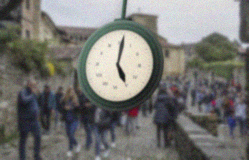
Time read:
h=5 m=1
